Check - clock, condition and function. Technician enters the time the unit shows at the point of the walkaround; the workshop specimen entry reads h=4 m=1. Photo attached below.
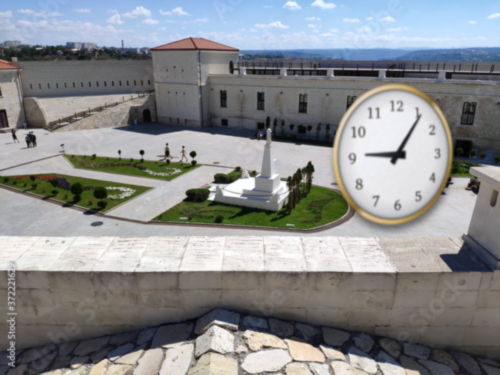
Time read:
h=9 m=6
